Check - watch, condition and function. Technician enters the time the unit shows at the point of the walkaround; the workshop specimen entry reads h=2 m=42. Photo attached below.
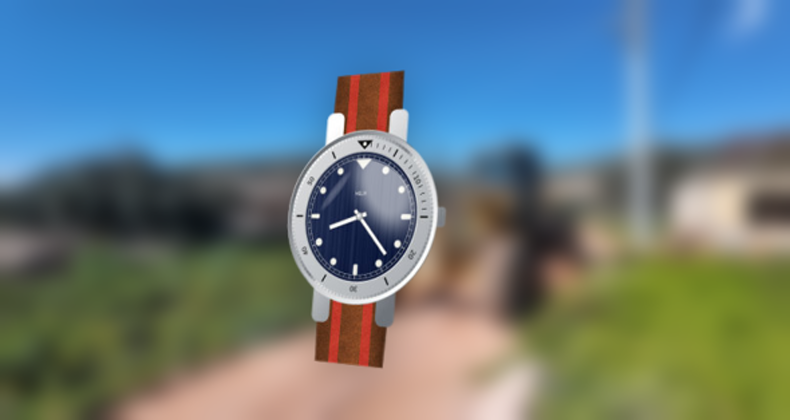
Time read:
h=8 m=23
